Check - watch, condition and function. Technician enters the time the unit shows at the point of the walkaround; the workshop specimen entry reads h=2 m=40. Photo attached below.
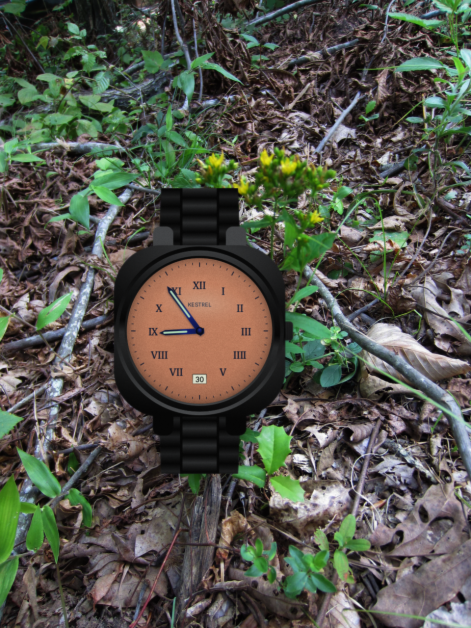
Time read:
h=8 m=54
